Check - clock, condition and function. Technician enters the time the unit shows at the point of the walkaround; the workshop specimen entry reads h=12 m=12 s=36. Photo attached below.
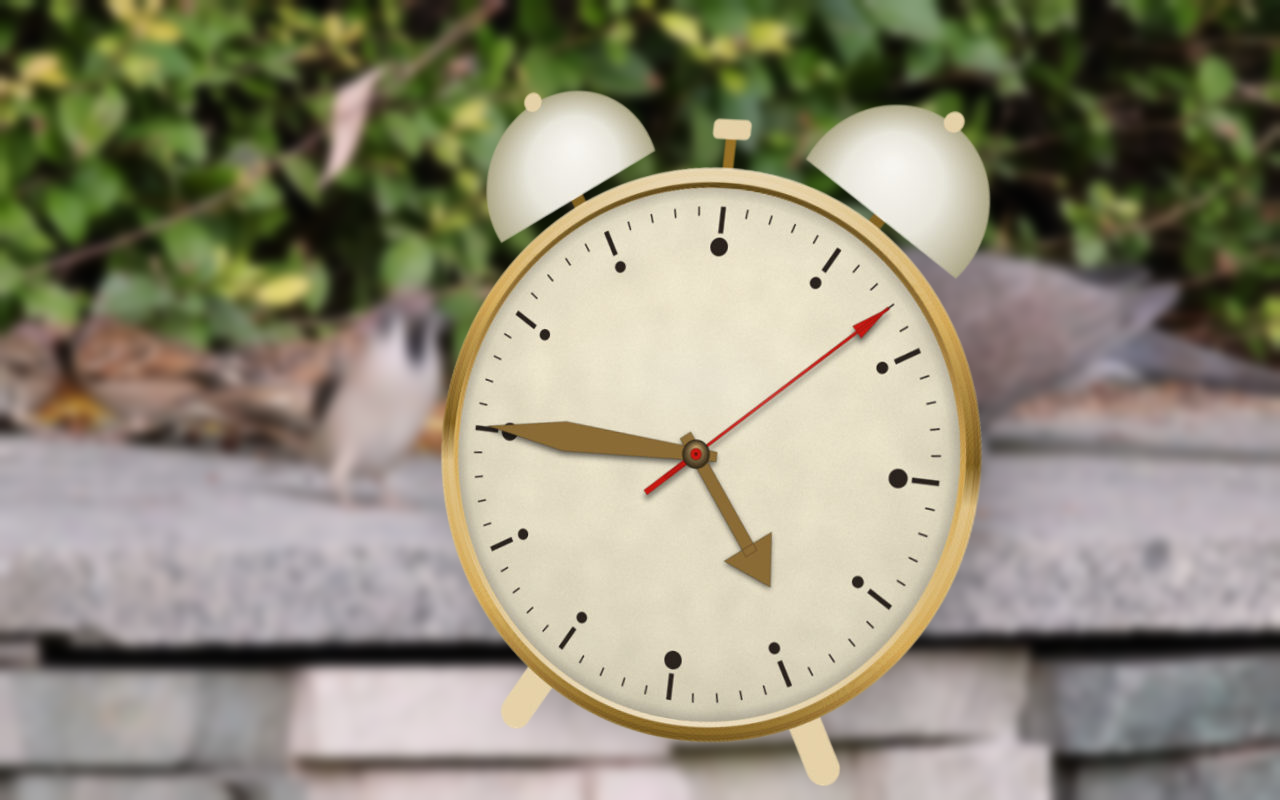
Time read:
h=4 m=45 s=8
